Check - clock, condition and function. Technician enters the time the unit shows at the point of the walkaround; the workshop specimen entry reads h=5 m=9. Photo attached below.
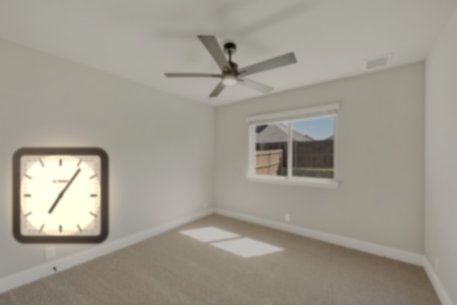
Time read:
h=7 m=6
